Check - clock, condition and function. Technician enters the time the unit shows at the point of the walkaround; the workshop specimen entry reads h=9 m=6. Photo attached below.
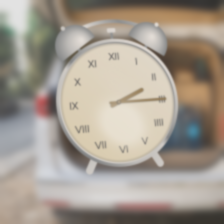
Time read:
h=2 m=15
